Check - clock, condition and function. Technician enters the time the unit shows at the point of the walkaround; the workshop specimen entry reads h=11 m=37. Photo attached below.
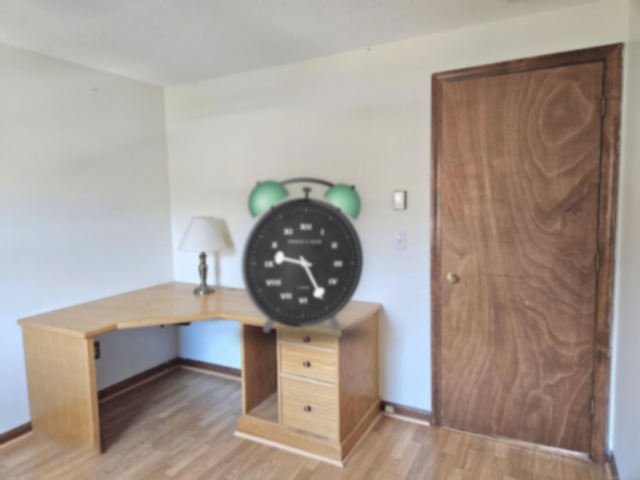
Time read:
h=9 m=25
